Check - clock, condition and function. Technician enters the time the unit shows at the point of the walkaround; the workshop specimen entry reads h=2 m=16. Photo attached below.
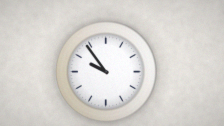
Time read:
h=9 m=54
